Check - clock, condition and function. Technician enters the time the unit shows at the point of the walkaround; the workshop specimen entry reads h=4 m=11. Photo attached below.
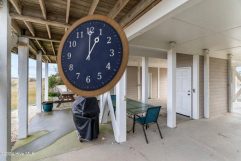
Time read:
h=1 m=0
